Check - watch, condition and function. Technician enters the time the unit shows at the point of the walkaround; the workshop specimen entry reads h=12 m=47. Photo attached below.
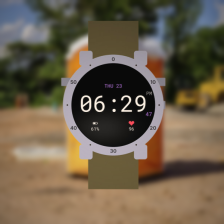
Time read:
h=6 m=29
